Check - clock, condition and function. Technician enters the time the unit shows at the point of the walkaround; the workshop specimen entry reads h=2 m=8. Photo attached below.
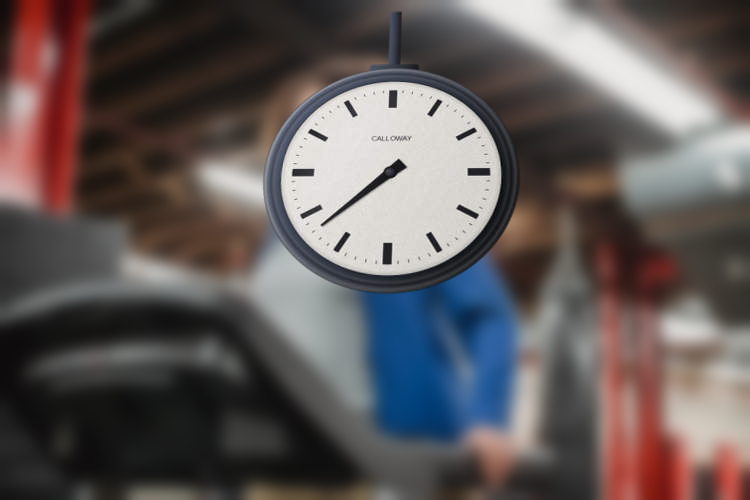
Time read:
h=7 m=38
